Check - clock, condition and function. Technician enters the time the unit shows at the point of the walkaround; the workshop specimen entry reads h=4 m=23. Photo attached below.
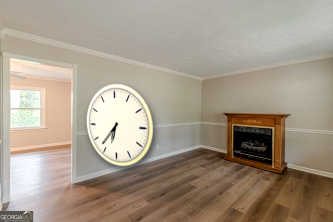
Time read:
h=6 m=37
